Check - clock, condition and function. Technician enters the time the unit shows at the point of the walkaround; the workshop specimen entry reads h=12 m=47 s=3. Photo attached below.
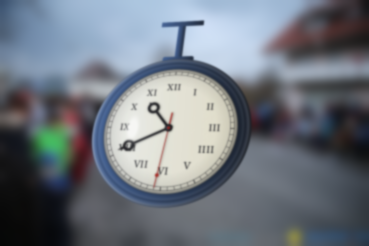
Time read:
h=10 m=40 s=31
